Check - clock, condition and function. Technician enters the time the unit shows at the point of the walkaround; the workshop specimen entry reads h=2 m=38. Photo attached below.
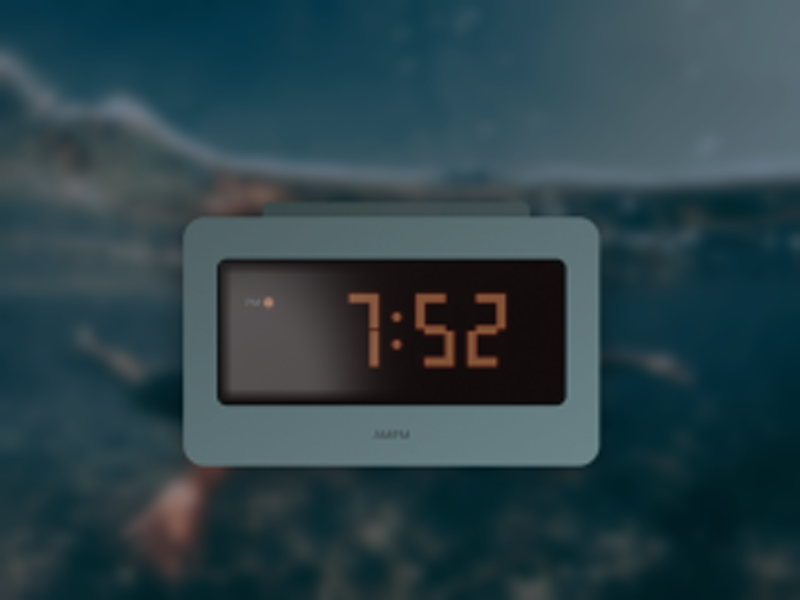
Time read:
h=7 m=52
